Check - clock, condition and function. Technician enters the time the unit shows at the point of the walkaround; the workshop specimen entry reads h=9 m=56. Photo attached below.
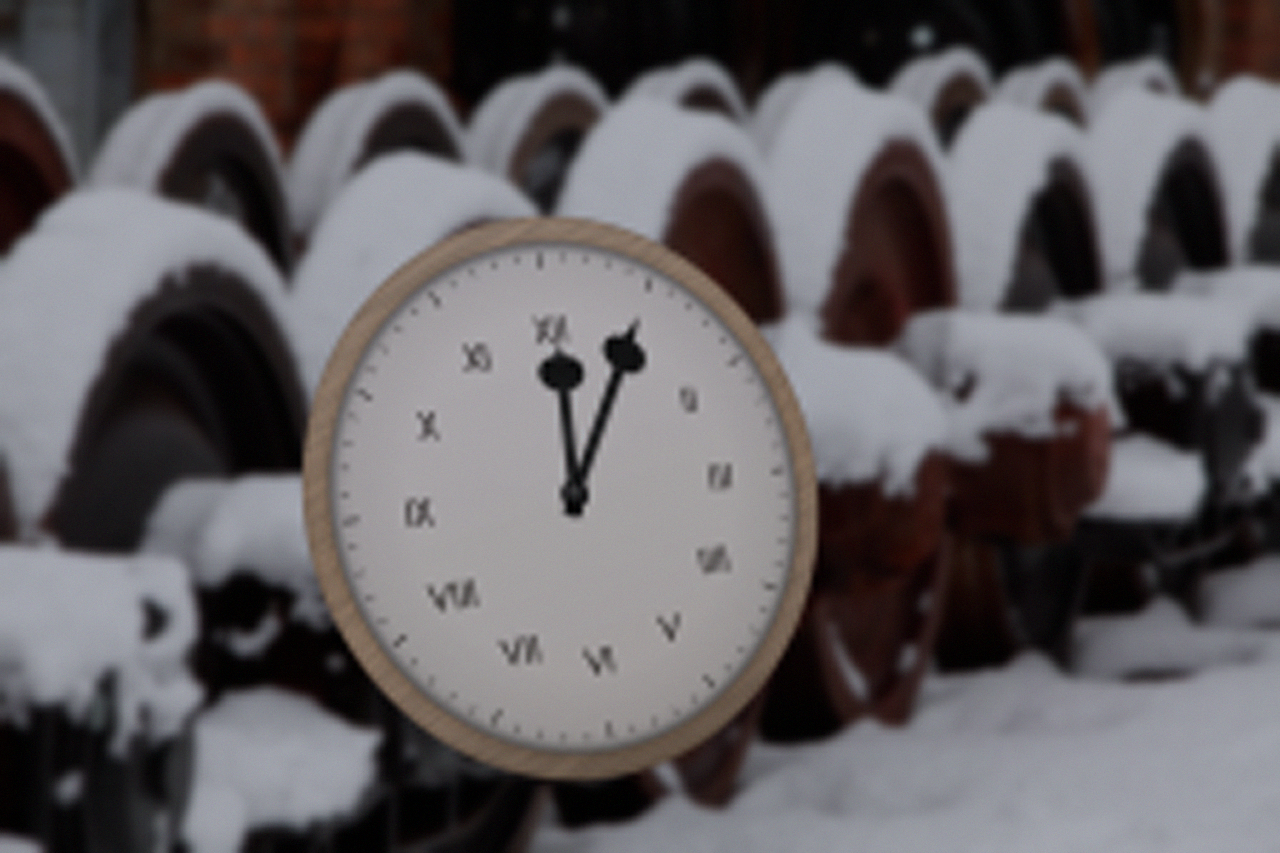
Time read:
h=12 m=5
